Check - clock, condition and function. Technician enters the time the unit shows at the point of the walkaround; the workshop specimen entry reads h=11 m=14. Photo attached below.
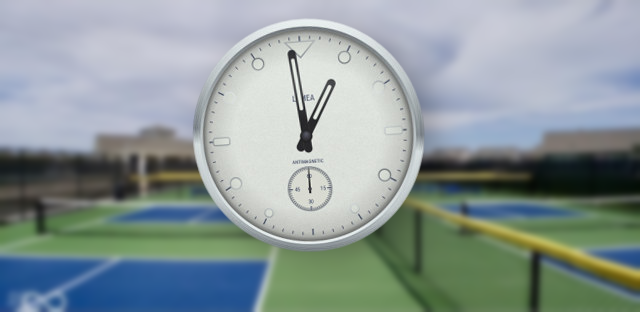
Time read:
h=12 m=59
